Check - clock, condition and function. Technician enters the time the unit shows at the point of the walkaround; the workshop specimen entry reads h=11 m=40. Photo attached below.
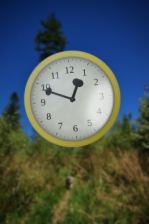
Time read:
h=12 m=49
